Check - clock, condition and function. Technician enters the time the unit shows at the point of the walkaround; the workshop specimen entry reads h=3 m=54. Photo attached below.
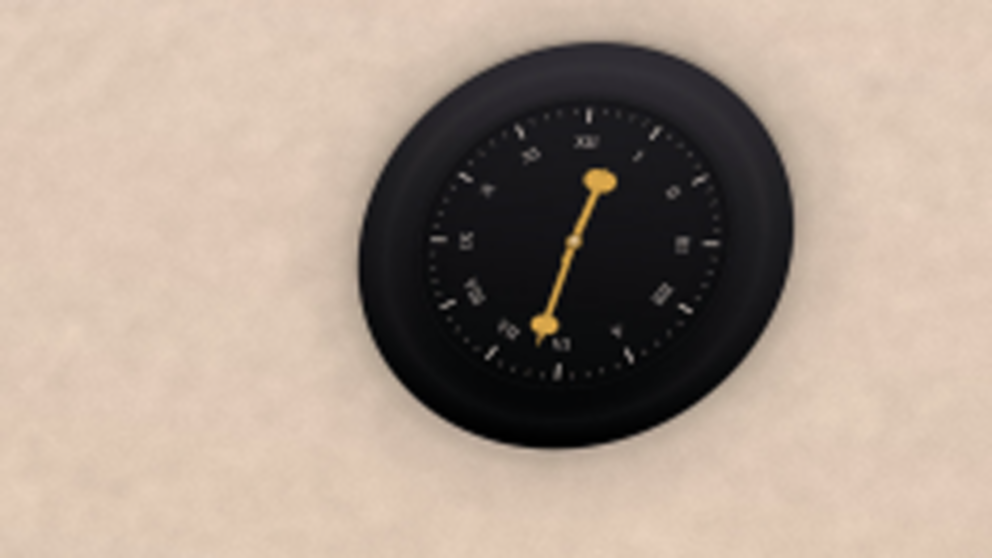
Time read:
h=12 m=32
